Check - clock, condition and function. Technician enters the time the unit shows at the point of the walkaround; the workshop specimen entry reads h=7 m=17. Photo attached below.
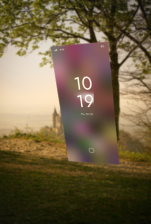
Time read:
h=10 m=19
